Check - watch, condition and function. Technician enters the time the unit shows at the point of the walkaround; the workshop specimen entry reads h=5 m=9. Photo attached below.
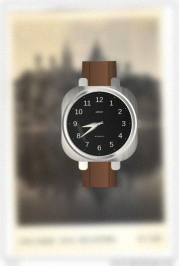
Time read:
h=8 m=39
